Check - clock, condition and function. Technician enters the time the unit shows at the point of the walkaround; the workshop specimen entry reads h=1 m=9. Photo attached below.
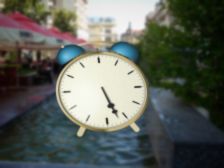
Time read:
h=5 m=27
